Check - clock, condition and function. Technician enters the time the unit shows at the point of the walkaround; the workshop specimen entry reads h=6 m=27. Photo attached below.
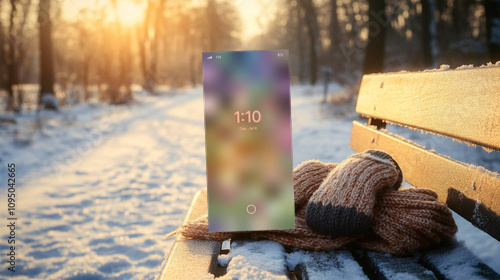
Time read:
h=1 m=10
